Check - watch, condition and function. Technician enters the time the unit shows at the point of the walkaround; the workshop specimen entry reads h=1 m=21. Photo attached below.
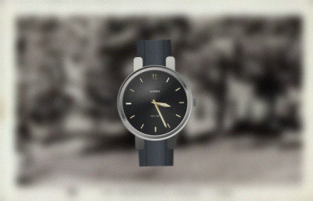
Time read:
h=3 m=26
